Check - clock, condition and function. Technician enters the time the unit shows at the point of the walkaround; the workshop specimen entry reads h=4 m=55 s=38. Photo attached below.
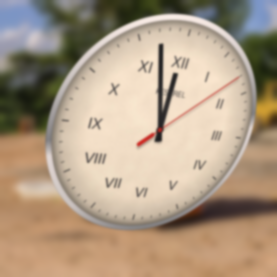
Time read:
h=11 m=57 s=8
